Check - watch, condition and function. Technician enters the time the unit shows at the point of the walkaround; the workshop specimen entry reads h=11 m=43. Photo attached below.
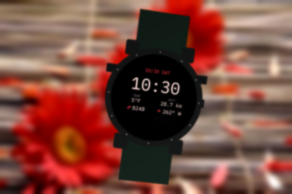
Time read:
h=10 m=30
